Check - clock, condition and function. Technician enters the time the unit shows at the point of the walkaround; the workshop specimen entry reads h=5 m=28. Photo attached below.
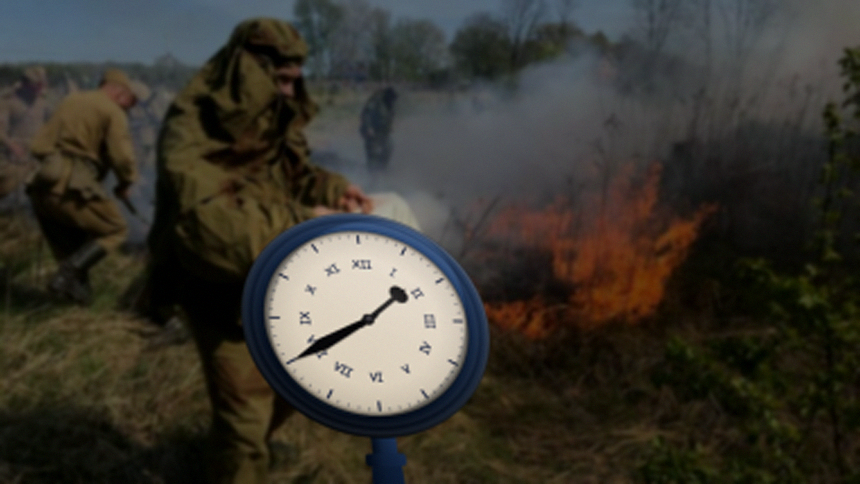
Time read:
h=1 m=40
